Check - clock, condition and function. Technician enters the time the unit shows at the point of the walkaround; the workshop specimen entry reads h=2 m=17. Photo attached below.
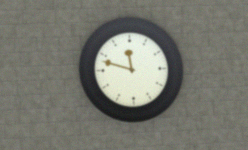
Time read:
h=11 m=48
